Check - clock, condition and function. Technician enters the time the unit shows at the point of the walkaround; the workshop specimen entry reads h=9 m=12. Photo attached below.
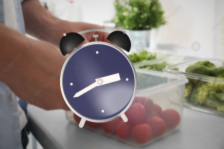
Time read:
h=2 m=41
